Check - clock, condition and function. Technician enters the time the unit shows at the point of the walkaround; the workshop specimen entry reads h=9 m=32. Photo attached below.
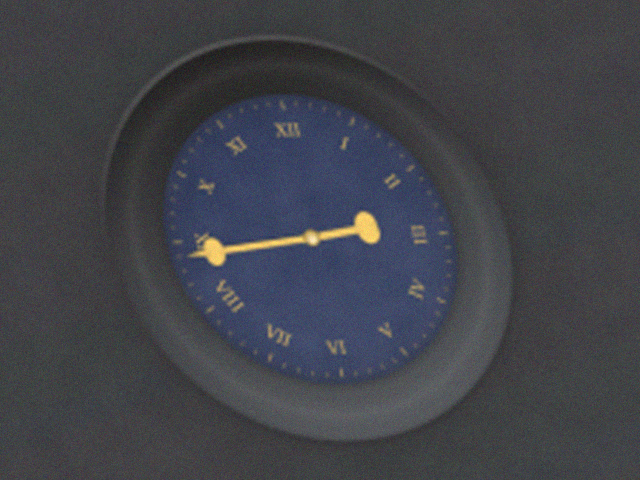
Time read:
h=2 m=44
